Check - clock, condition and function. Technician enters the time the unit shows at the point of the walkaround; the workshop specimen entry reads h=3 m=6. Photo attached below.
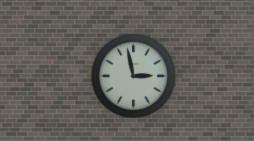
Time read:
h=2 m=58
